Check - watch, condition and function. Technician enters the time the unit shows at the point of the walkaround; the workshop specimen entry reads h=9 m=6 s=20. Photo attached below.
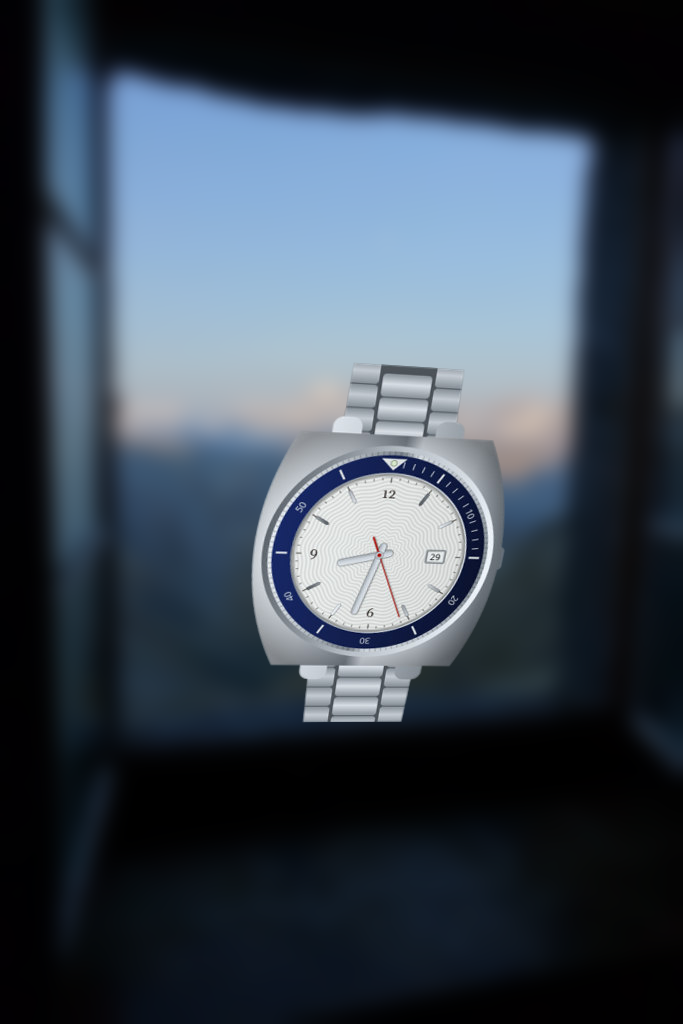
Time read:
h=8 m=32 s=26
